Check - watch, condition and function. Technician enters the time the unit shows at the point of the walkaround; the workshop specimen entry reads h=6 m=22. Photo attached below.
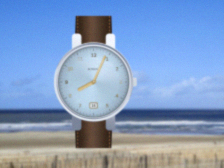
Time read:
h=8 m=4
